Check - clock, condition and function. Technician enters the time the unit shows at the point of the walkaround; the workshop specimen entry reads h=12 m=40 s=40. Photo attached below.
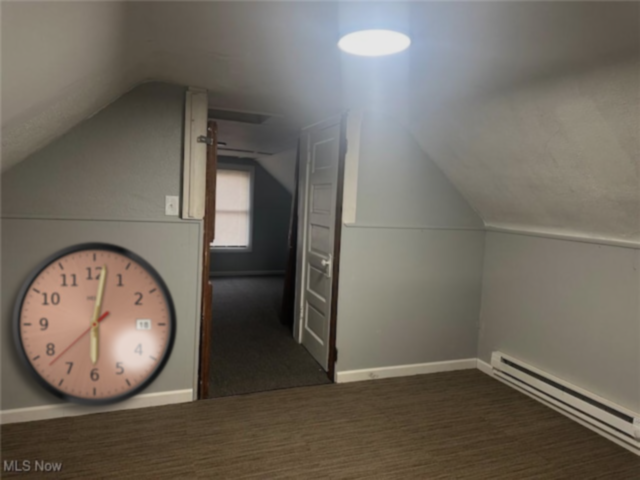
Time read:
h=6 m=1 s=38
